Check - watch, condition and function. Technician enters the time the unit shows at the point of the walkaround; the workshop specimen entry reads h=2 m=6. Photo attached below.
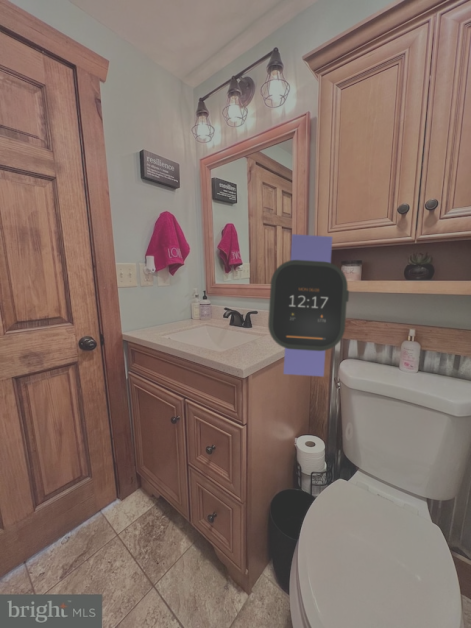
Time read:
h=12 m=17
